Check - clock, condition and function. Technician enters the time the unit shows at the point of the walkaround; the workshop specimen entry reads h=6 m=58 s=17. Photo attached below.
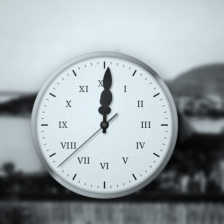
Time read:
h=12 m=0 s=38
